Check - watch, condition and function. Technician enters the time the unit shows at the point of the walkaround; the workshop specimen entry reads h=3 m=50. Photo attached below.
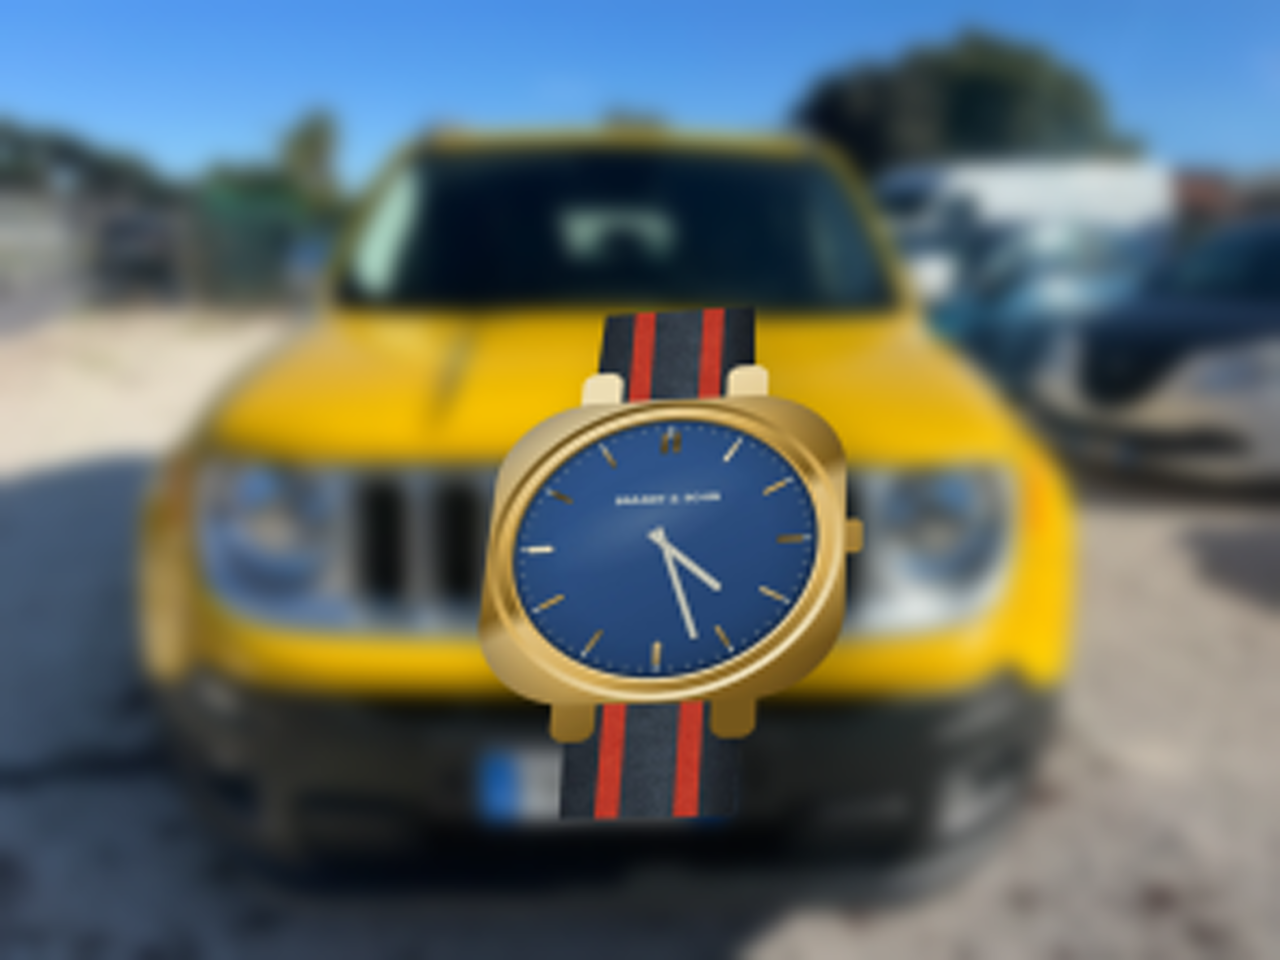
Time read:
h=4 m=27
